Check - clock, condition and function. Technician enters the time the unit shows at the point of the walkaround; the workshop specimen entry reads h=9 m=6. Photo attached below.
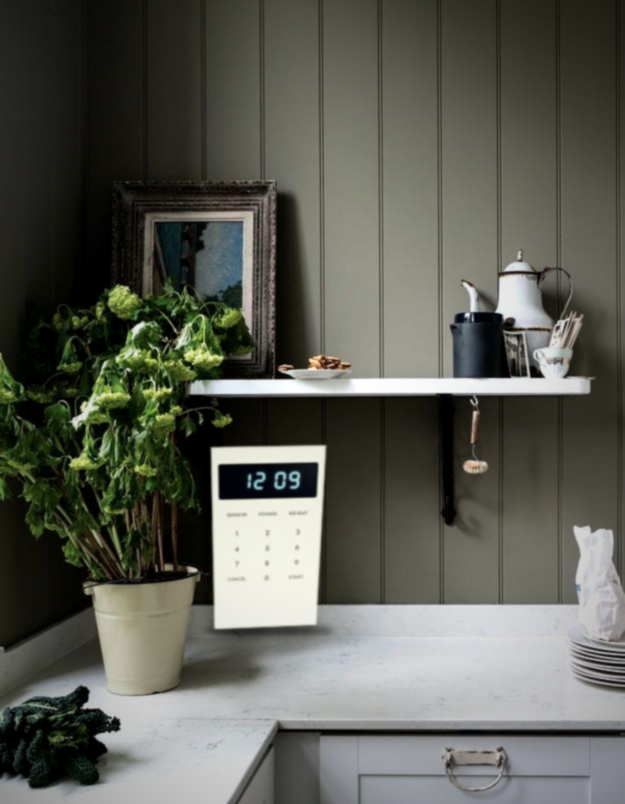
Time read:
h=12 m=9
